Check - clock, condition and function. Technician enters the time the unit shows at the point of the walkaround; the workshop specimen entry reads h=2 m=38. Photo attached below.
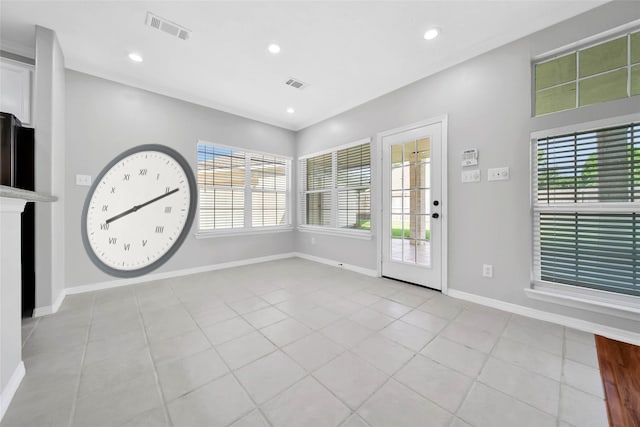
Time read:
h=8 m=11
